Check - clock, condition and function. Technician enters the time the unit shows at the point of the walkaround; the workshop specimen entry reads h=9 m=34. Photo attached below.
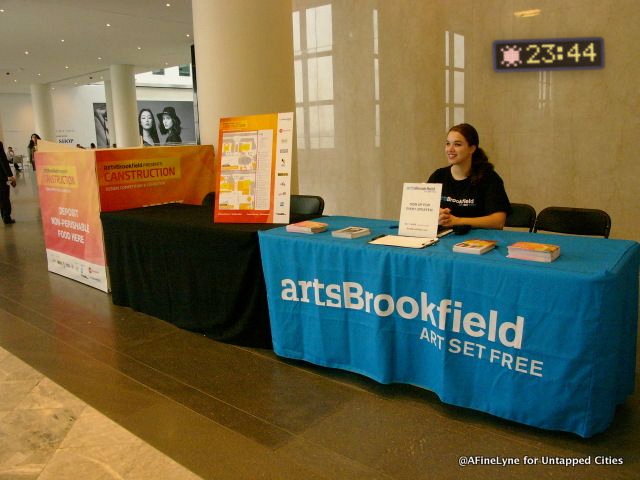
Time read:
h=23 m=44
